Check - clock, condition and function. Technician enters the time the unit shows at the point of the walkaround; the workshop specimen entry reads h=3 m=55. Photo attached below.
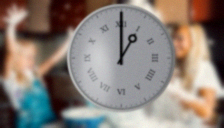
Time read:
h=1 m=0
